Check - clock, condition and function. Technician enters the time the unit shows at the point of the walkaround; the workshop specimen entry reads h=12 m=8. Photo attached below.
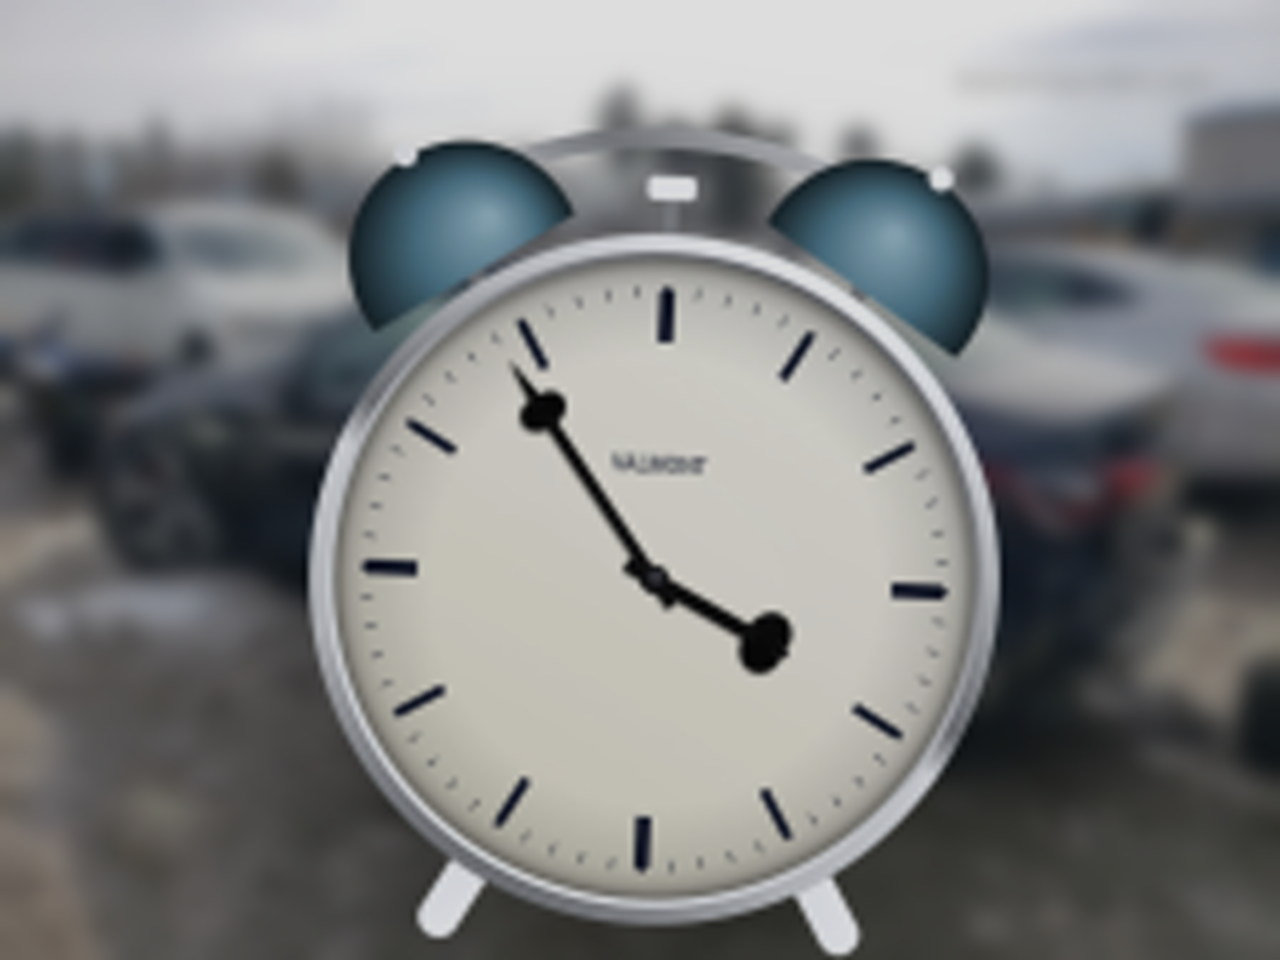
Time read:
h=3 m=54
